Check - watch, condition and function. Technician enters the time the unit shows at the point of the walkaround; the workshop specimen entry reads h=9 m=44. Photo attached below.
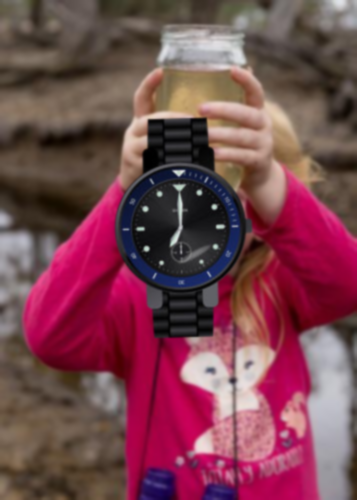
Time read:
h=7 m=0
